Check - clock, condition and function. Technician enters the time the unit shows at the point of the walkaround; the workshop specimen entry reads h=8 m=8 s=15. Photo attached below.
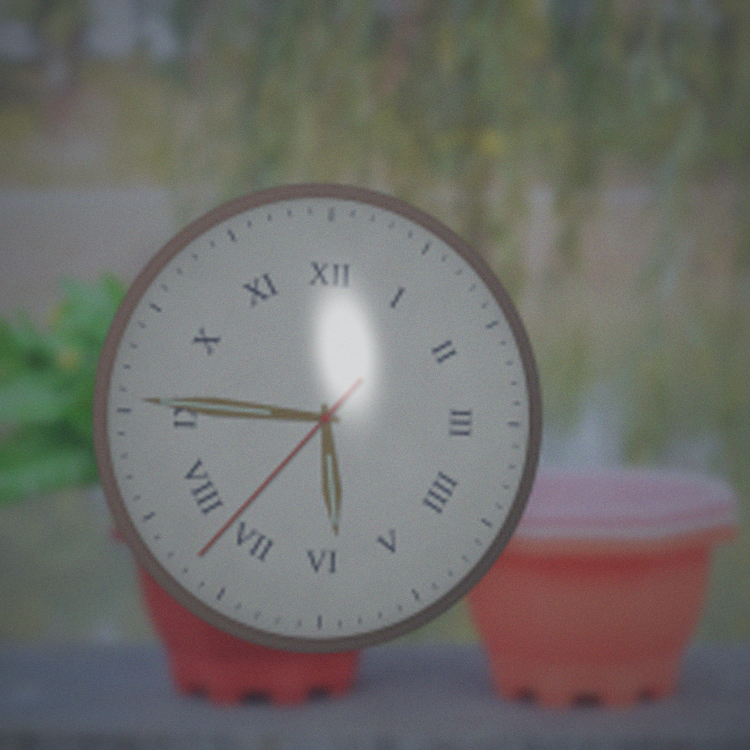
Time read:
h=5 m=45 s=37
